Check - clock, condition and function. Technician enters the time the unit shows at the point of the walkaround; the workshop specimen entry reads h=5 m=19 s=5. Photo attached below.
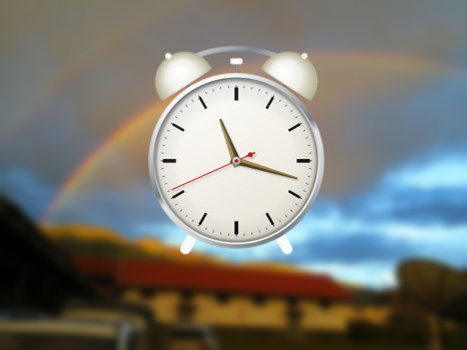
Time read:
h=11 m=17 s=41
